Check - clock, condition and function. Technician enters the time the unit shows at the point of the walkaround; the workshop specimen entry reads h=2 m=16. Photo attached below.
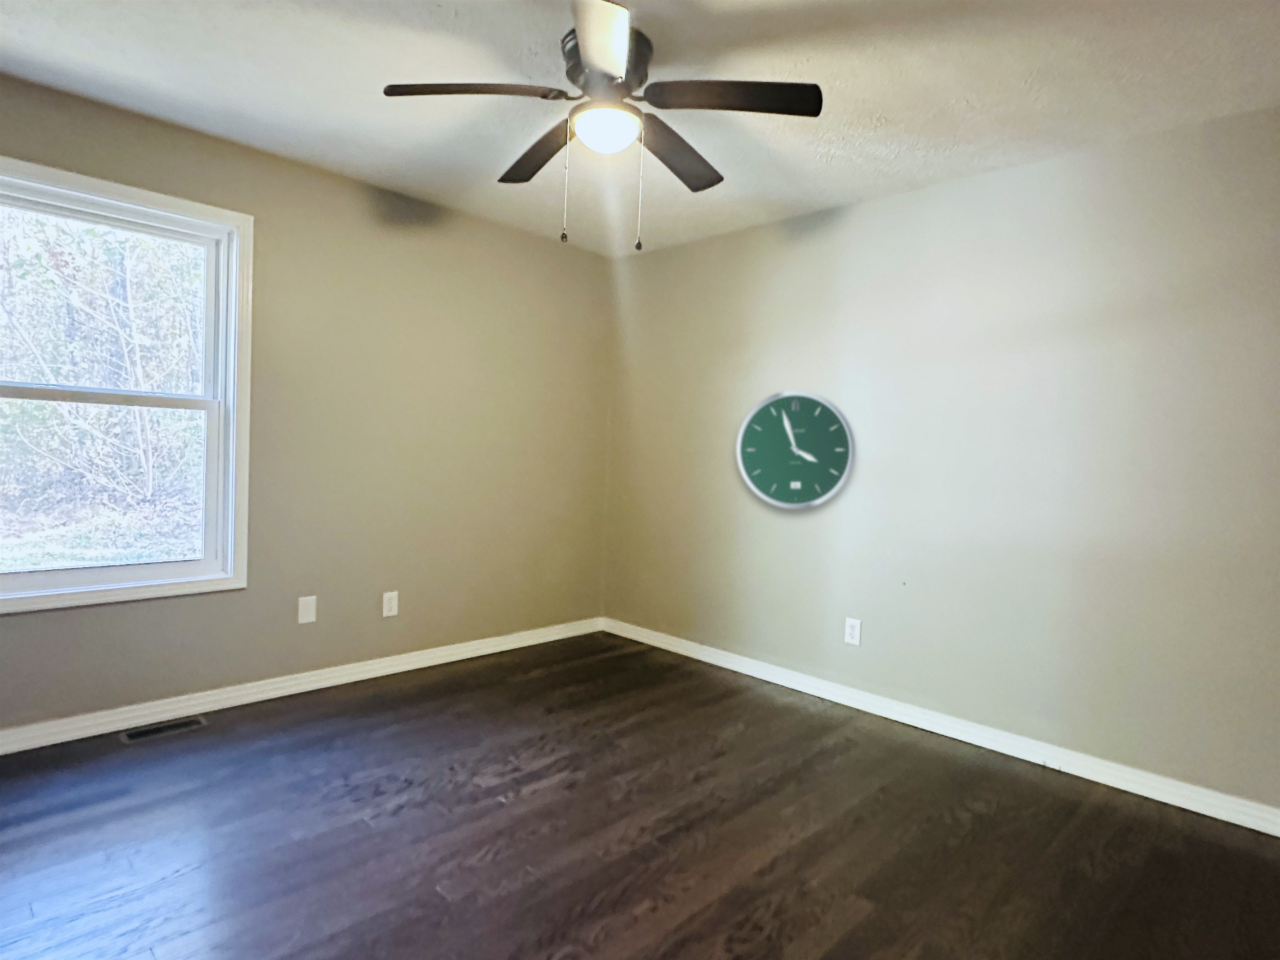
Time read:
h=3 m=57
